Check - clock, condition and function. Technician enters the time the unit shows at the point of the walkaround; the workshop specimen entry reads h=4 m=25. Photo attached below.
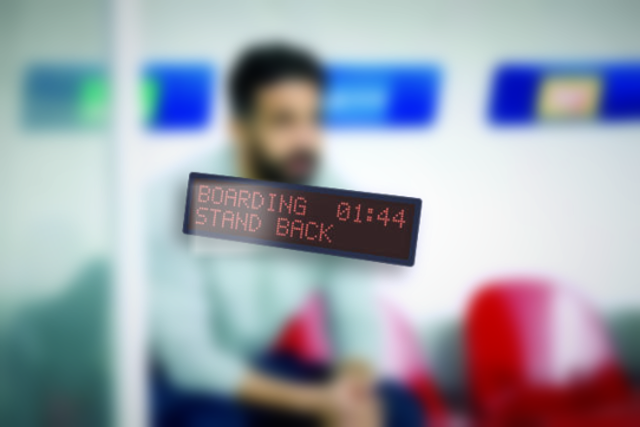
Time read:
h=1 m=44
